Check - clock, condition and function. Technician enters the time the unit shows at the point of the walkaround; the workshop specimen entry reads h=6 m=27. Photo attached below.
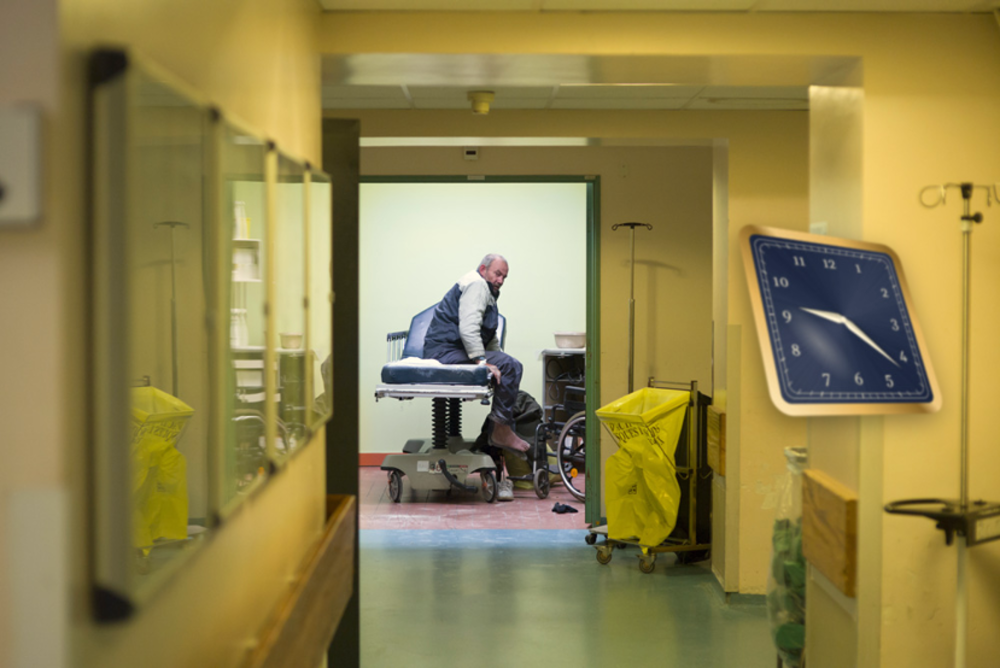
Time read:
h=9 m=22
